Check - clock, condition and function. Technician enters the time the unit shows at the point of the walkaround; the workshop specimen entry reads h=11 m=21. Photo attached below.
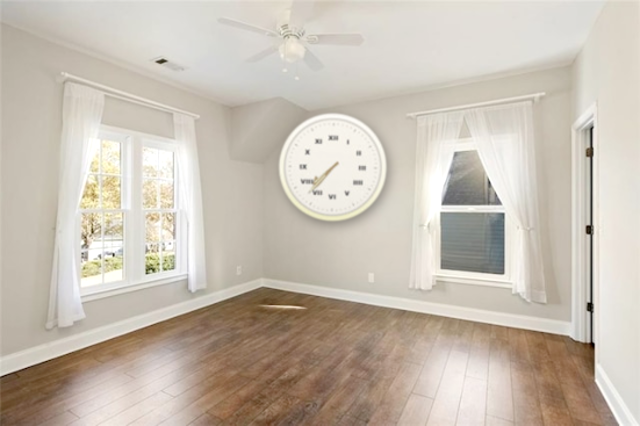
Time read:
h=7 m=37
